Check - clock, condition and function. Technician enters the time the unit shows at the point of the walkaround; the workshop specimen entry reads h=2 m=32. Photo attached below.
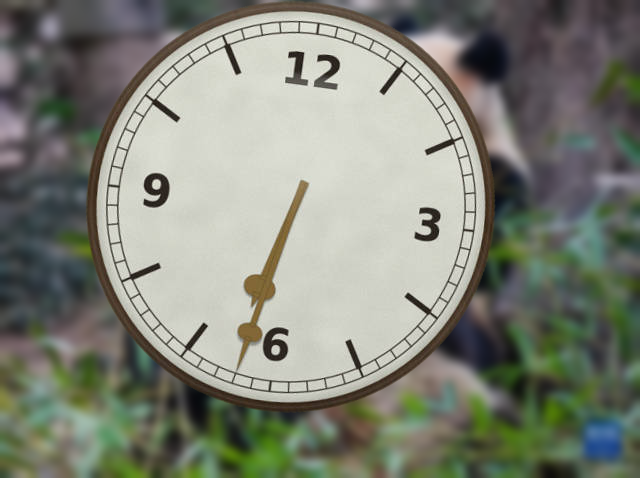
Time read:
h=6 m=32
